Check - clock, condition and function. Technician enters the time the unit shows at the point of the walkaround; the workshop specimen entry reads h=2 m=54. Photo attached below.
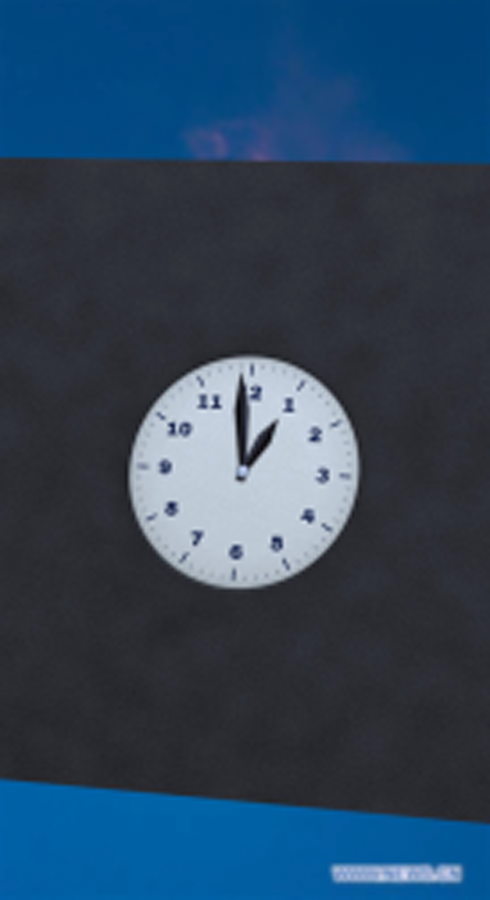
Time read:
h=12 m=59
